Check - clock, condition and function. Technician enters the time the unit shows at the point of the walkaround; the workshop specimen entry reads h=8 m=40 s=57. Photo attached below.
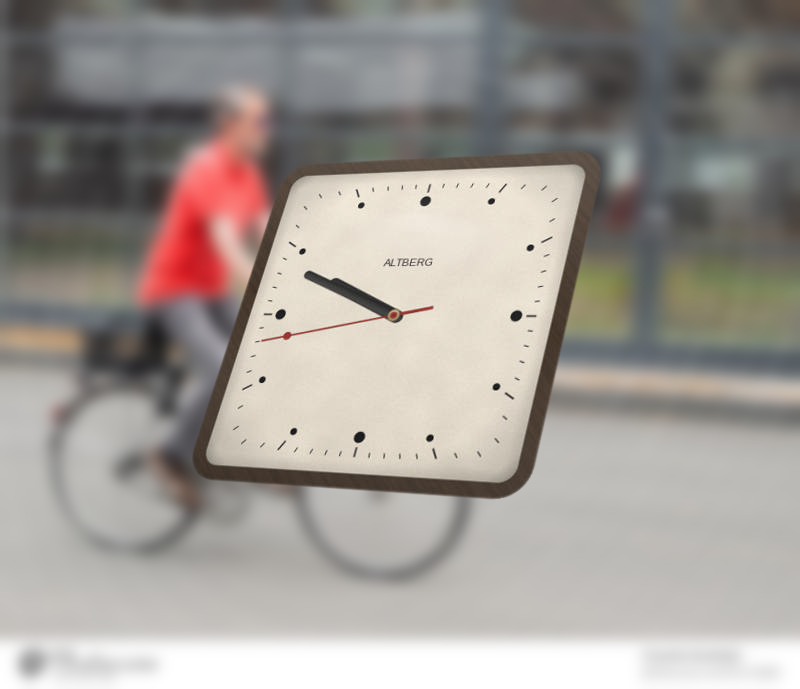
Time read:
h=9 m=48 s=43
